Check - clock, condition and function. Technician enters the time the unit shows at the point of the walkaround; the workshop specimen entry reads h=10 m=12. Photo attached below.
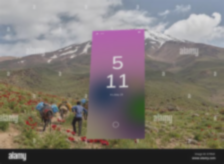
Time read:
h=5 m=11
